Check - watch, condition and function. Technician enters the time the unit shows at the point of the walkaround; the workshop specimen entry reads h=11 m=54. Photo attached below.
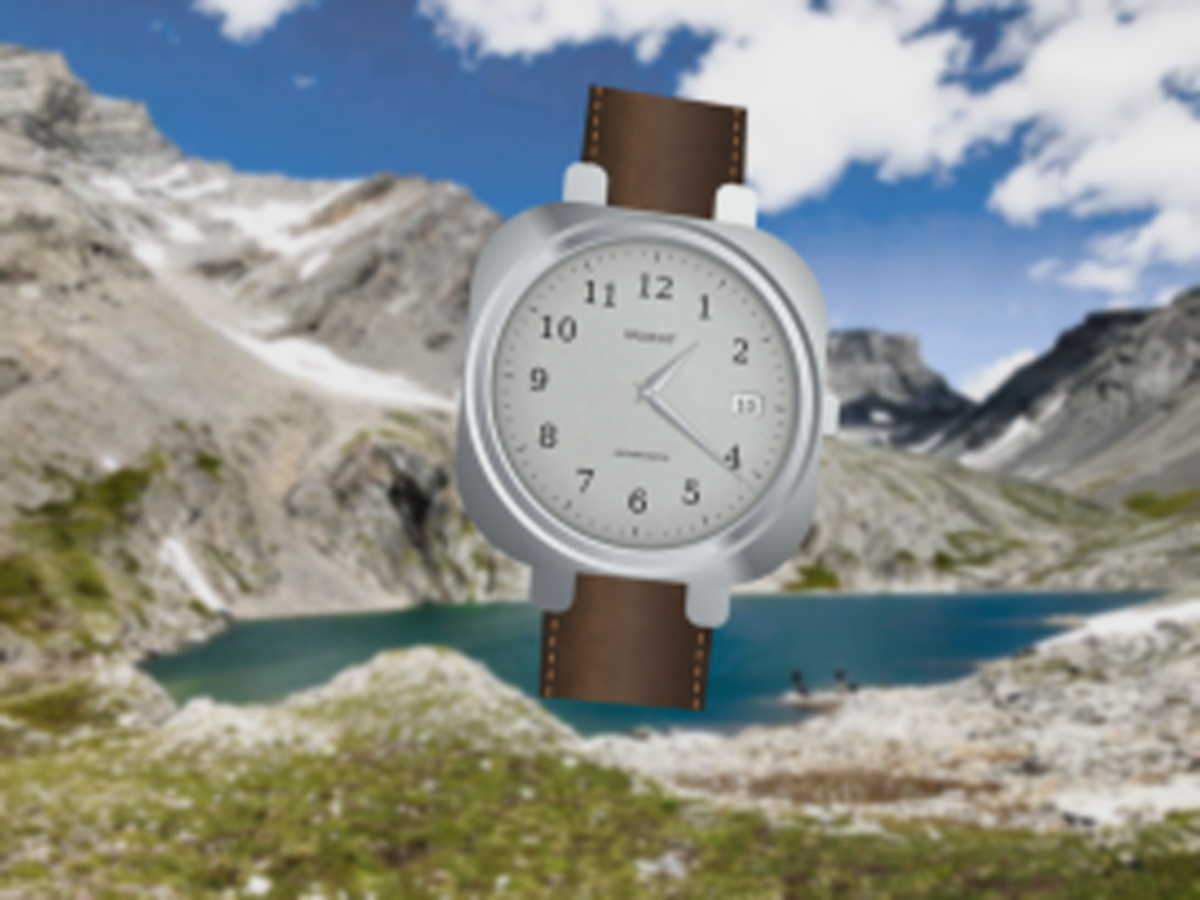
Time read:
h=1 m=21
